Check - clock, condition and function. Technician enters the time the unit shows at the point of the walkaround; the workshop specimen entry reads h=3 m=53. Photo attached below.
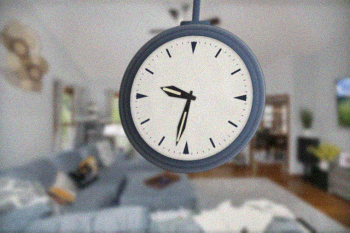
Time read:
h=9 m=32
